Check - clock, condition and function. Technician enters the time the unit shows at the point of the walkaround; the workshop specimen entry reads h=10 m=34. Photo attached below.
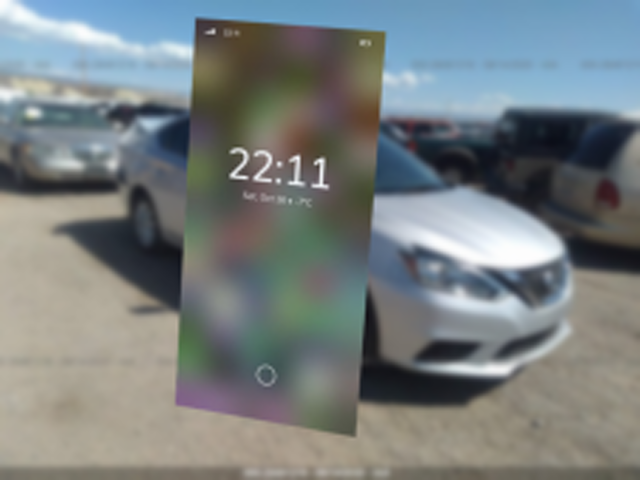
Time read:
h=22 m=11
